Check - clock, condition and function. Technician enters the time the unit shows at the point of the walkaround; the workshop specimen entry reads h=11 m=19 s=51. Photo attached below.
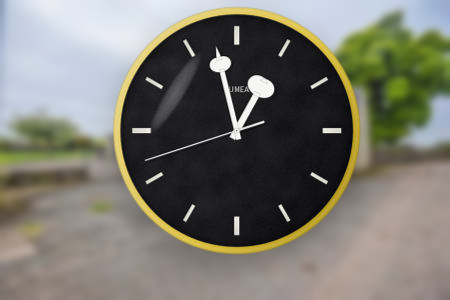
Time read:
h=12 m=57 s=42
